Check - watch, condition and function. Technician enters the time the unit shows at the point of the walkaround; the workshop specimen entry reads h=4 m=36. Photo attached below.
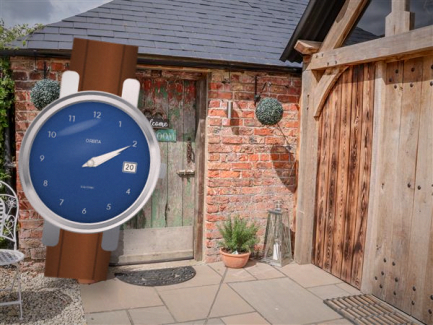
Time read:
h=2 m=10
